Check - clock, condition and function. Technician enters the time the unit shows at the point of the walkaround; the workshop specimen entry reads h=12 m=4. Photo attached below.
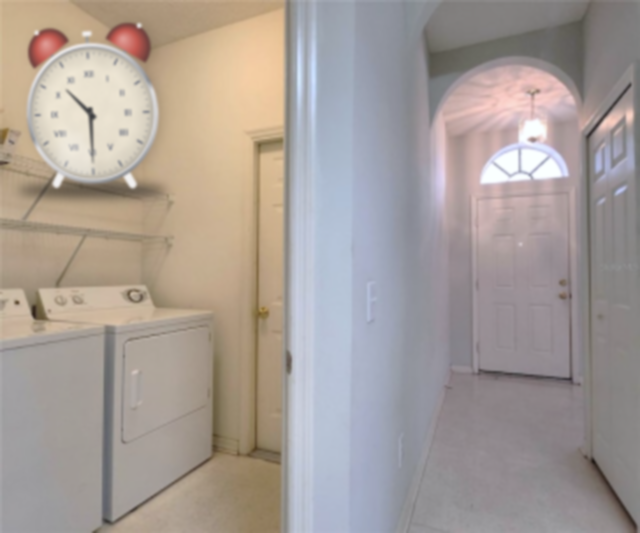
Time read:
h=10 m=30
